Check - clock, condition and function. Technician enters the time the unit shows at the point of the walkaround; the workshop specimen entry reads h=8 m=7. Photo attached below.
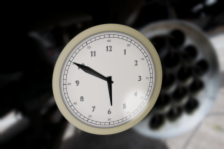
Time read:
h=5 m=50
